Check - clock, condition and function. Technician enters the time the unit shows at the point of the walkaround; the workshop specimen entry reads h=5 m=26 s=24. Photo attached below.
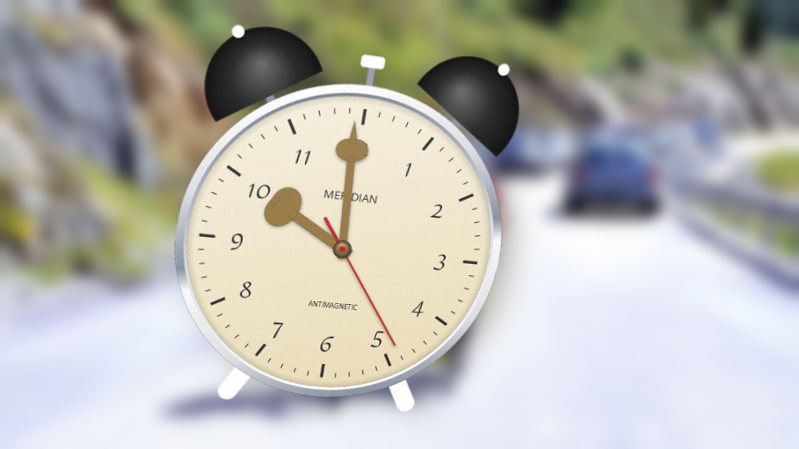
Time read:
h=9 m=59 s=24
